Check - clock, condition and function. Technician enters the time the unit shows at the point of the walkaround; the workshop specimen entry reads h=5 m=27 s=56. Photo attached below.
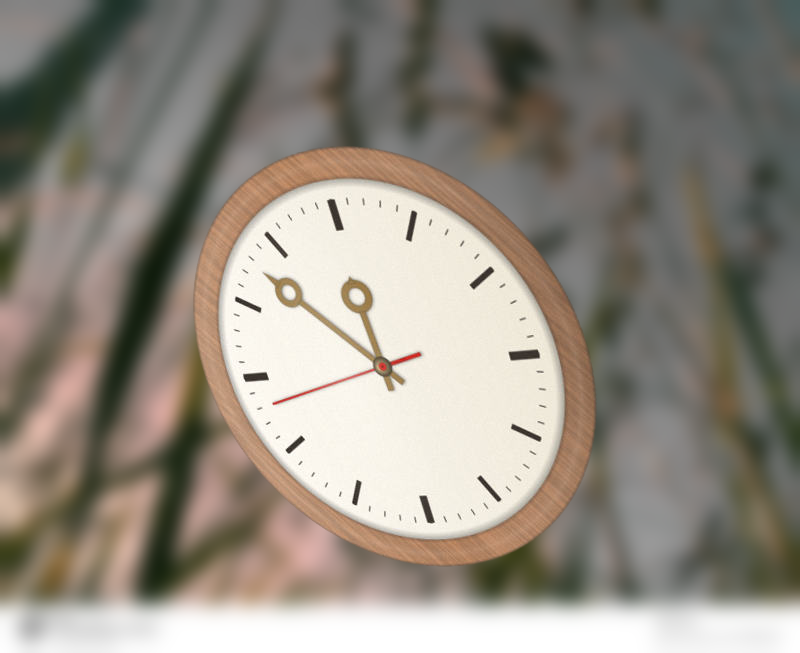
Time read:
h=11 m=52 s=43
